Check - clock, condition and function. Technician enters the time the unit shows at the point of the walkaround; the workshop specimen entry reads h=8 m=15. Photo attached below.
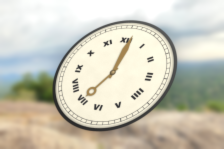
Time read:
h=7 m=1
